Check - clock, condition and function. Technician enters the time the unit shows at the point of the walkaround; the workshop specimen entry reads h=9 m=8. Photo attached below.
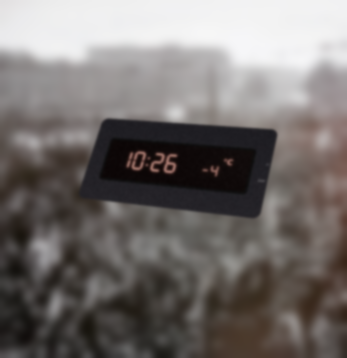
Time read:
h=10 m=26
